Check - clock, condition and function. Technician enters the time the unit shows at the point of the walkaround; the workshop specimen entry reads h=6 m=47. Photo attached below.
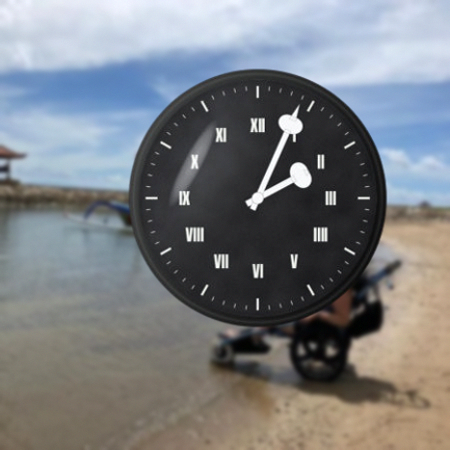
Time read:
h=2 m=4
